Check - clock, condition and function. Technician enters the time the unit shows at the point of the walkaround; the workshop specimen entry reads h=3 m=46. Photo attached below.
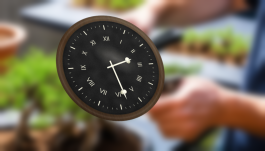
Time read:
h=2 m=28
